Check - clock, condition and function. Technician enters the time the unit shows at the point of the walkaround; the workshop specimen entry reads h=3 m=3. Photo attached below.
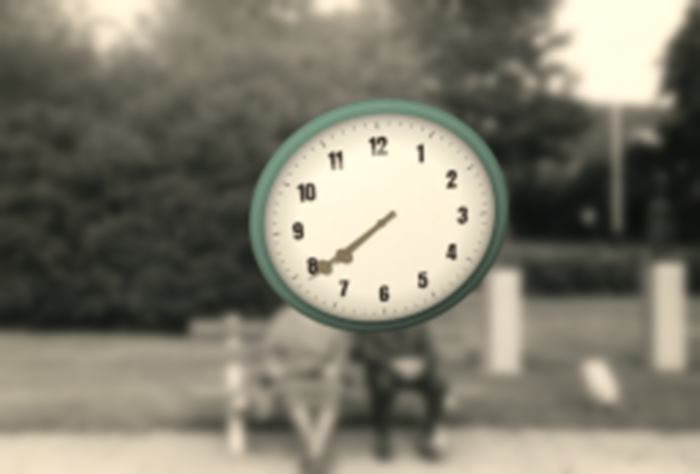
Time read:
h=7 m=39
